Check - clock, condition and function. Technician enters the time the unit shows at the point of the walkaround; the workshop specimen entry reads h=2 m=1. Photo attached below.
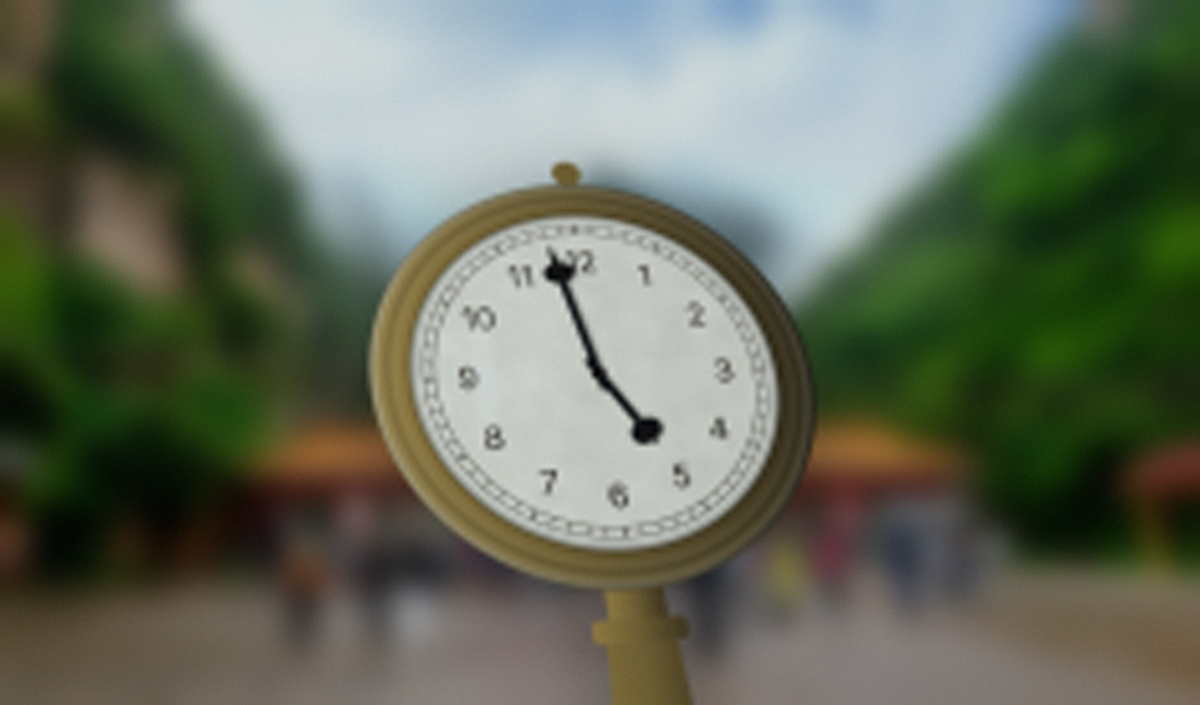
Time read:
h=4 m=58
